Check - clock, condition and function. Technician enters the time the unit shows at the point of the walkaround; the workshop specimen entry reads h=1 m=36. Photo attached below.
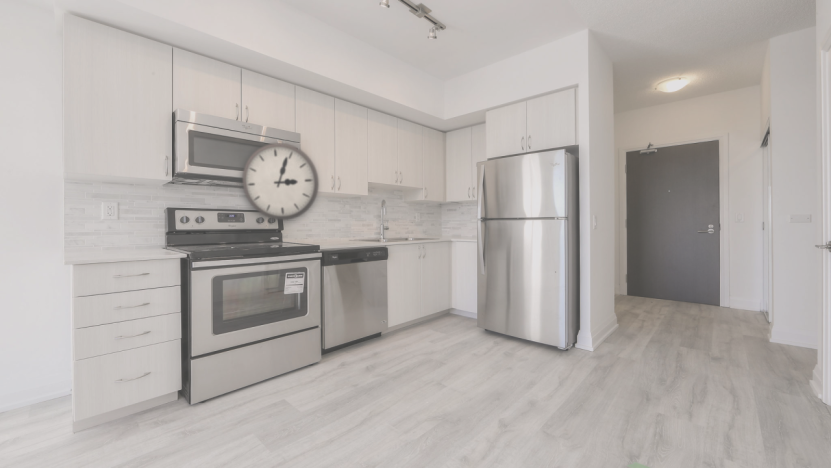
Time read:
h=3 m=4
